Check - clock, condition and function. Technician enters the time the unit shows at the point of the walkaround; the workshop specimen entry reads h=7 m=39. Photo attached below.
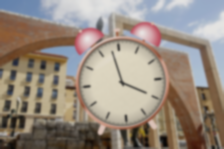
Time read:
h=3 m=58
